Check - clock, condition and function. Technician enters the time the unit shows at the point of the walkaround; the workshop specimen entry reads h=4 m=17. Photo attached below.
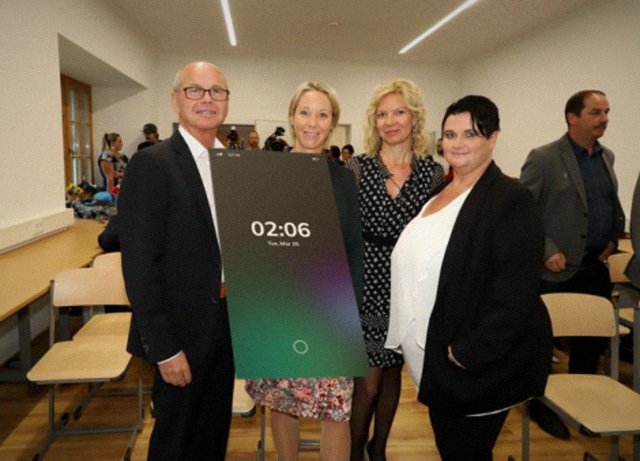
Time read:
h=2 m=6
